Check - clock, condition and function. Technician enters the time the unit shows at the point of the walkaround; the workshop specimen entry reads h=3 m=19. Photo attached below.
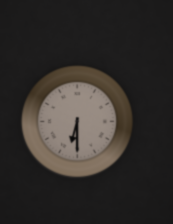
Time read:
h=6 m=30
